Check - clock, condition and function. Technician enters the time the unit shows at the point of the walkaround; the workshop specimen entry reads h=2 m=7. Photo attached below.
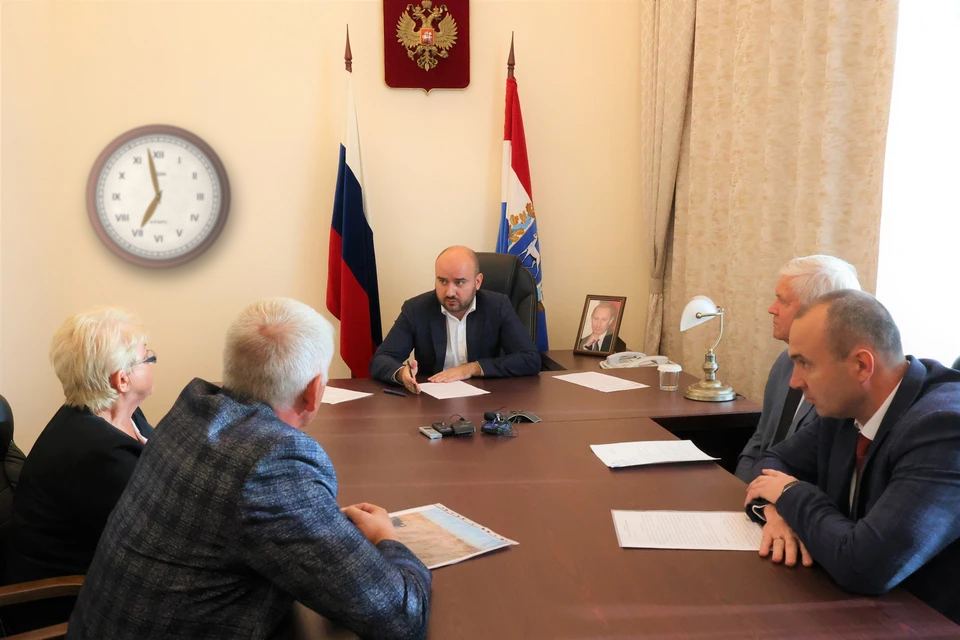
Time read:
h=6 m=58
